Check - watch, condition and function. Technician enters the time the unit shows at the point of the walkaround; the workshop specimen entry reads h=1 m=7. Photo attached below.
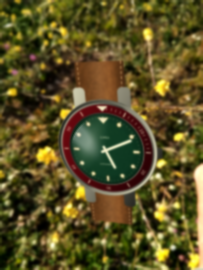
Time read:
h=5 m=11
